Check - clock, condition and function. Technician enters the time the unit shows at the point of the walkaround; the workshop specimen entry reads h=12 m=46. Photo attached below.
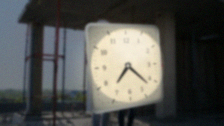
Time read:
h=7 m=22
